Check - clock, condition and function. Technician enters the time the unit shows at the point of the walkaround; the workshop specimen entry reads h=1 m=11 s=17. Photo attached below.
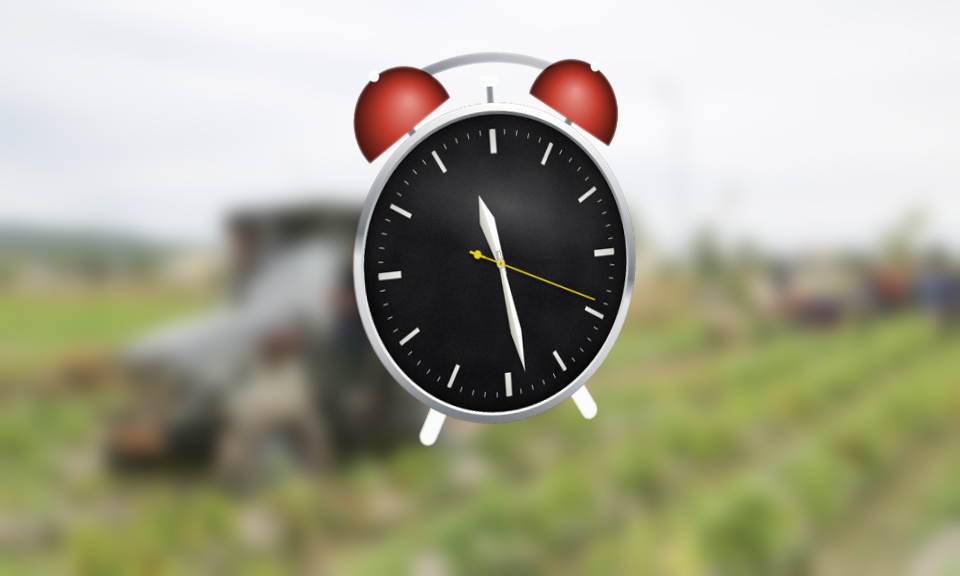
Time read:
h=11 m=28 s=19
